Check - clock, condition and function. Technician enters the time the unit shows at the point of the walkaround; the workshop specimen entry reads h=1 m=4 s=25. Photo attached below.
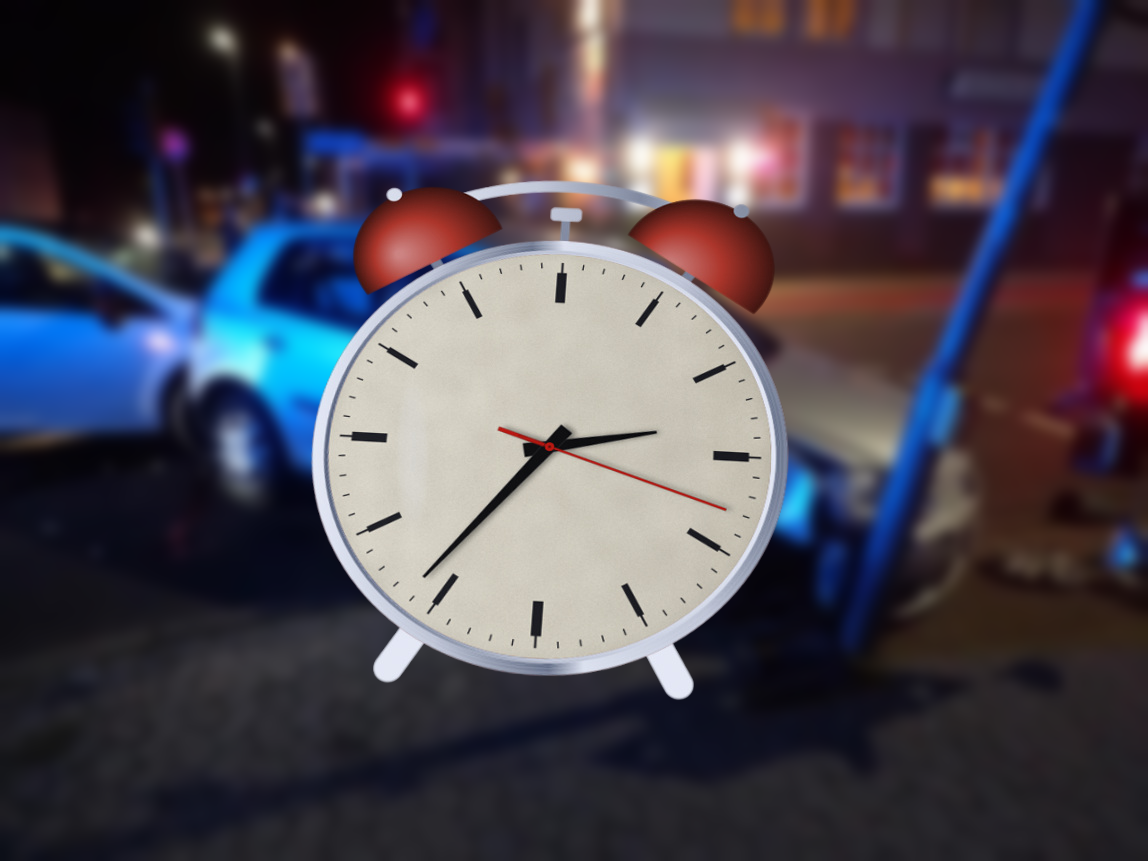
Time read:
h=2 m=36 s=18
